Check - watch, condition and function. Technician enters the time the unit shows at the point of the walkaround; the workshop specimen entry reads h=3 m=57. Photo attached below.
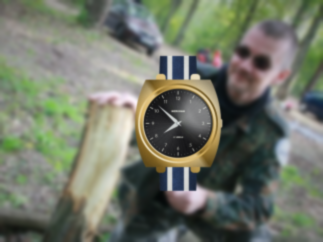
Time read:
h=7 m=52
